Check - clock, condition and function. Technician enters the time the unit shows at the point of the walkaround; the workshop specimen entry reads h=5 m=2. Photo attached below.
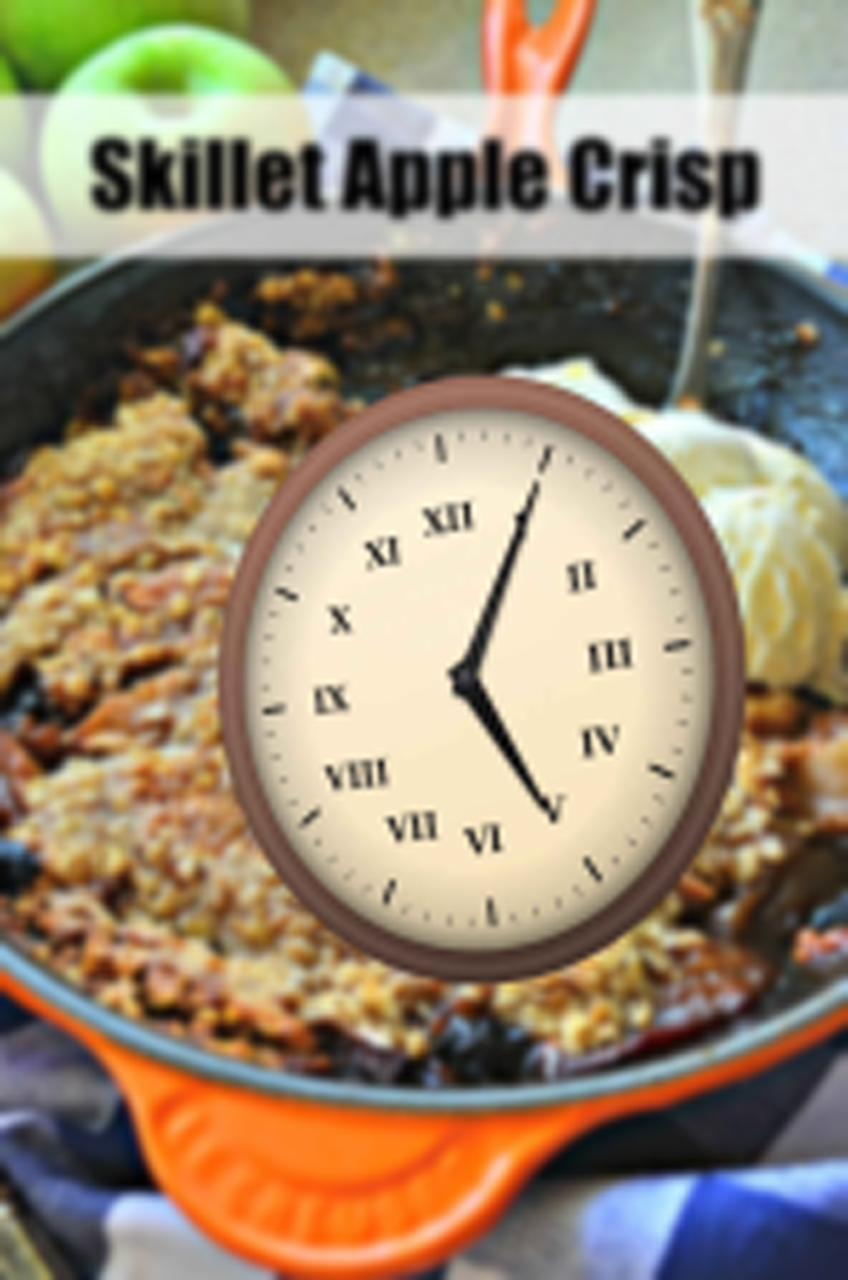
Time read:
h=5 m=5
